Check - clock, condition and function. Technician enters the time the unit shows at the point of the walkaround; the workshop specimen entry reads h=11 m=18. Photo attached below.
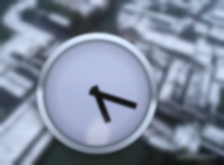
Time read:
h=5 m=18
